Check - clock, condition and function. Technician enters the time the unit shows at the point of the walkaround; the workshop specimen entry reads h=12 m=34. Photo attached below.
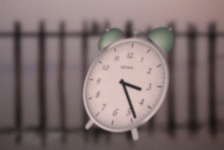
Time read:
h=3 m=24
